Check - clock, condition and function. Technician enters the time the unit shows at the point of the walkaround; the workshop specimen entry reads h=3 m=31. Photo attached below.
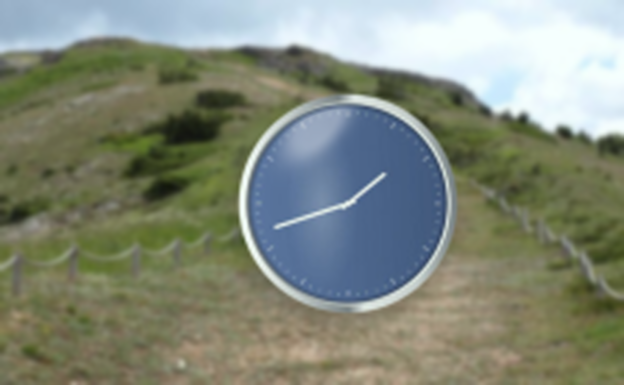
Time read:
h=1 m=42
